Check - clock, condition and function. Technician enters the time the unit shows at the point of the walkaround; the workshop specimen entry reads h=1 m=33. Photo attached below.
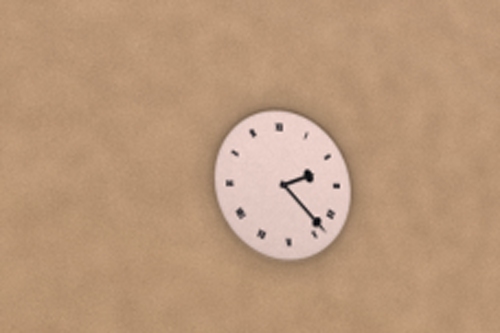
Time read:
h=2 m=23
